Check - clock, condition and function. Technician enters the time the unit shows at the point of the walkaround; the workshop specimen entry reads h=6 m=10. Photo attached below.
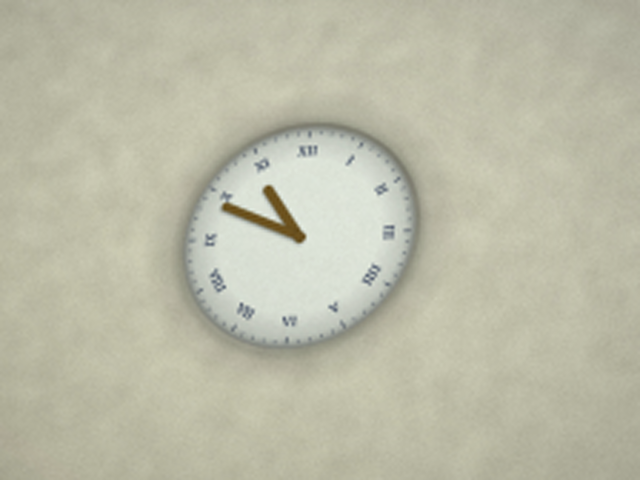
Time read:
h=10 m=49
